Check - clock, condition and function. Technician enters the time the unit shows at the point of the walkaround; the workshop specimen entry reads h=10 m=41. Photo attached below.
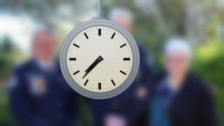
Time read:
h=7 m=37
